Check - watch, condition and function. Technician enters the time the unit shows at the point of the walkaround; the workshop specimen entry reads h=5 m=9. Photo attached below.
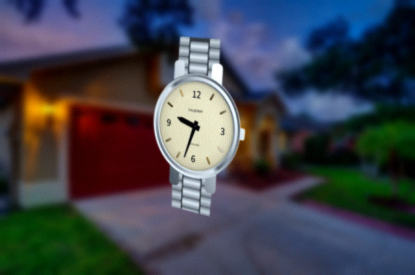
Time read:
h=9 m=33
